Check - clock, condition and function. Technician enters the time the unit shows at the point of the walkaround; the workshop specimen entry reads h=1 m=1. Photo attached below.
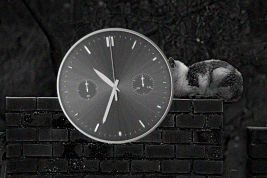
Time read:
h=10 m=34
